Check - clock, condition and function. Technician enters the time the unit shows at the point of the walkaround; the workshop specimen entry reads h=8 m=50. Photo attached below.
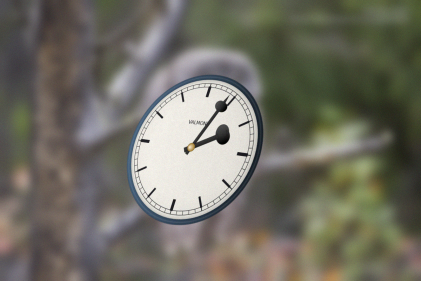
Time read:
h=2 m=4
